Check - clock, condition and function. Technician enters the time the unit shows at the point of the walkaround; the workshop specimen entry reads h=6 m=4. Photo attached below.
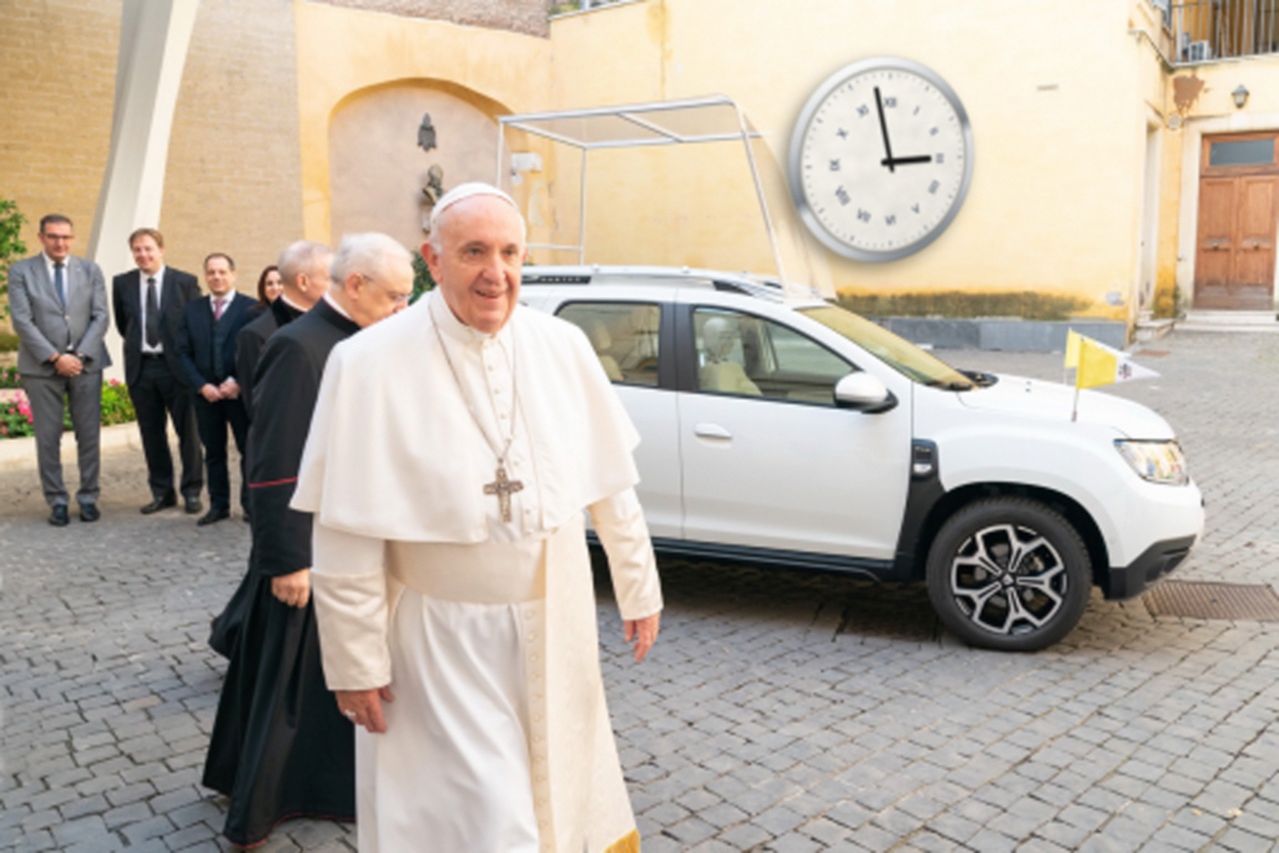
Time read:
h=2 m=58
